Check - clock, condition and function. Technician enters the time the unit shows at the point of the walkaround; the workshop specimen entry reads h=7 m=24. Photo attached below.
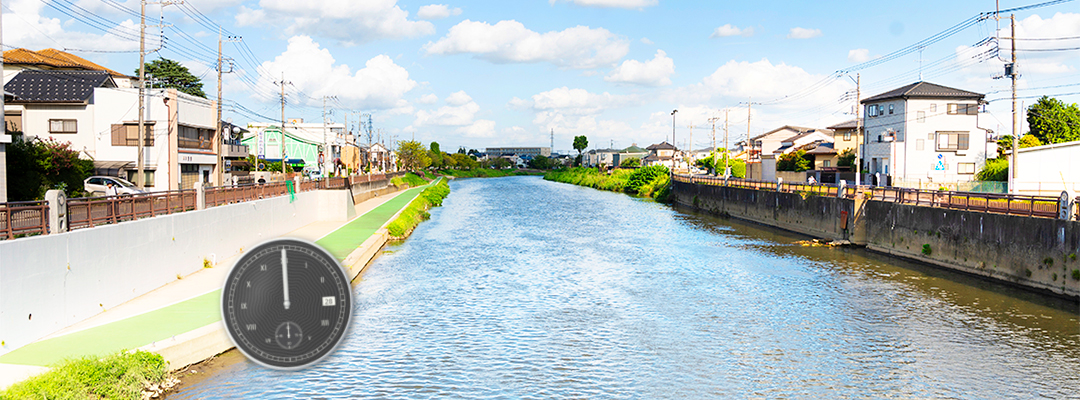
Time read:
h=12 m=0
